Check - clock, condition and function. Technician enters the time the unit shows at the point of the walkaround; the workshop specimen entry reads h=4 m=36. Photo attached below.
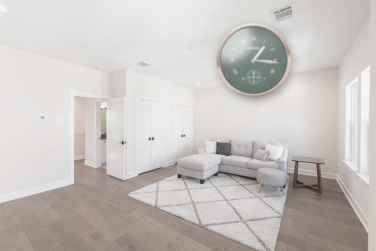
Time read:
h=1 m=16
